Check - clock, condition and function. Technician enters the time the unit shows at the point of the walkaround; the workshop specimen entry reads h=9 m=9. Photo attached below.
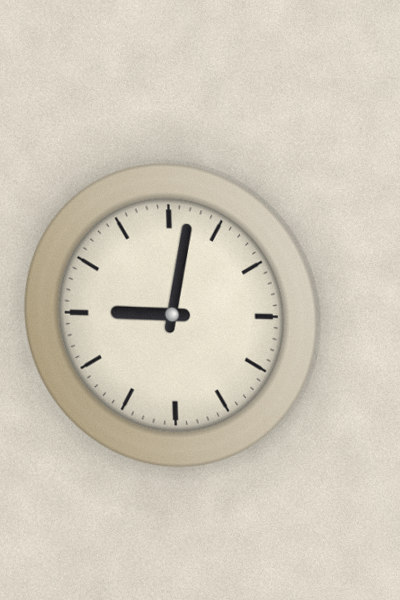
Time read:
h=9 m=2
